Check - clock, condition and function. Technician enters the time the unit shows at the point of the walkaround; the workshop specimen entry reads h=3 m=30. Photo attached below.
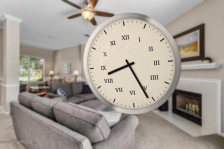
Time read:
h=8 m=26
